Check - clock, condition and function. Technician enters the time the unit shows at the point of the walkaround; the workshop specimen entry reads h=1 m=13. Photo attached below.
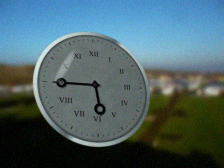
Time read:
h=5 m=45
